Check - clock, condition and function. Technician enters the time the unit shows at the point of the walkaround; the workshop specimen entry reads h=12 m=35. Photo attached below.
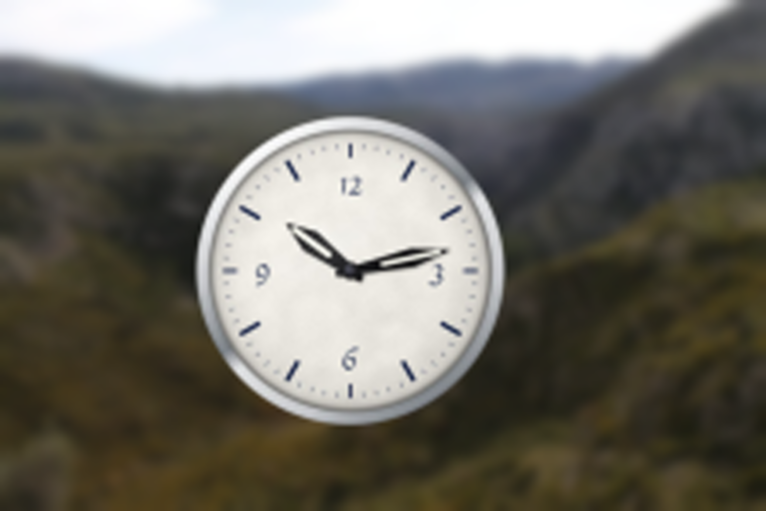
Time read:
h=10 m=13
